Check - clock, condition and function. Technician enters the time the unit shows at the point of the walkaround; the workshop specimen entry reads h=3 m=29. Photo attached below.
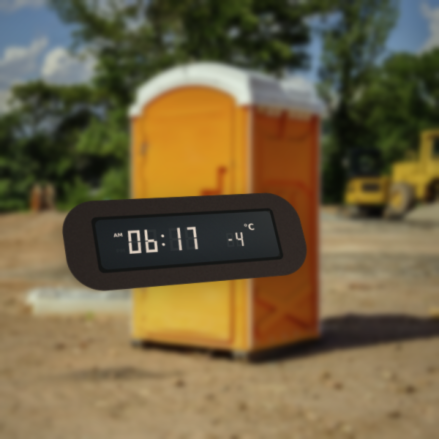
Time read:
h=6 m=17
